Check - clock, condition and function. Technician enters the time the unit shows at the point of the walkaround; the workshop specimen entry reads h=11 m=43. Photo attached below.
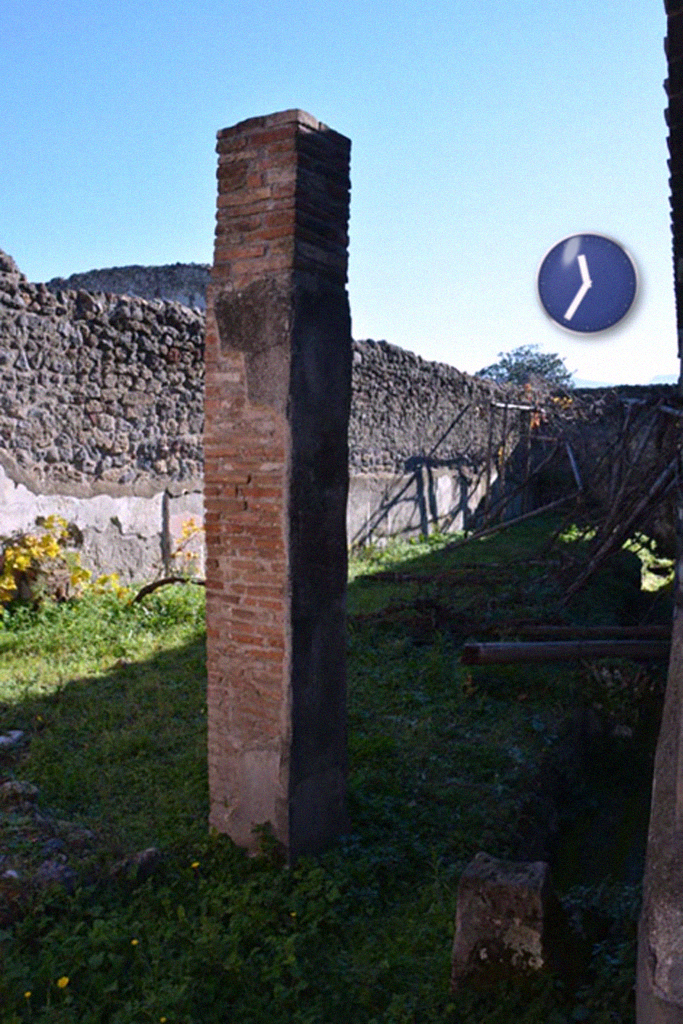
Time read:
h=11 m=35
